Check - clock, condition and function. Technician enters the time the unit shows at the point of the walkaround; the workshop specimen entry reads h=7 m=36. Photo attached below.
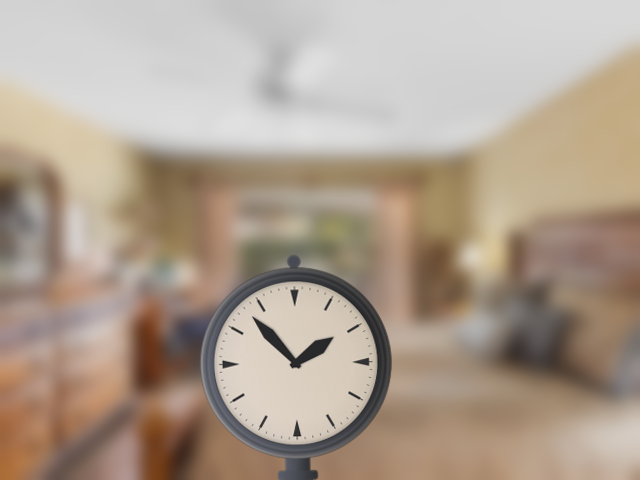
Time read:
h=1 m=53
